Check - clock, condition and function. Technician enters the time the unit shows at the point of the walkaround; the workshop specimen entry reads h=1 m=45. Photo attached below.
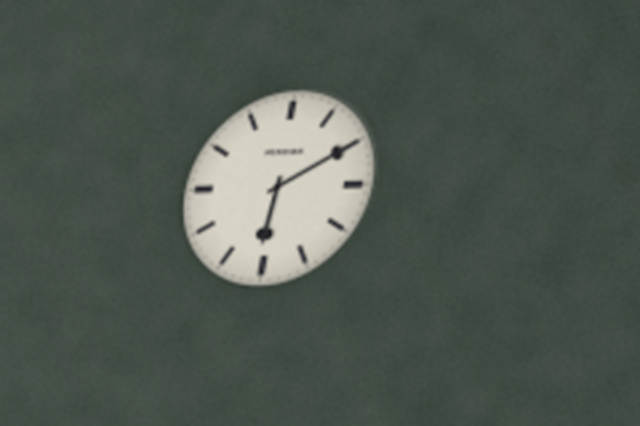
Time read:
h=6 m=10
